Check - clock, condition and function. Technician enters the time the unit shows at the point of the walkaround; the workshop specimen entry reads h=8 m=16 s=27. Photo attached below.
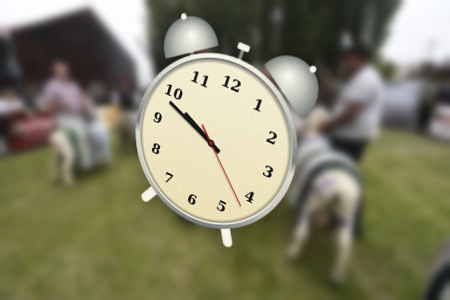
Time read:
h=9 m=48 s=22
